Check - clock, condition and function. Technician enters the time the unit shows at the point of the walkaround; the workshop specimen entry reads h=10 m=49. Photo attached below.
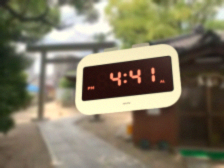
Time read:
h=4 m=41
